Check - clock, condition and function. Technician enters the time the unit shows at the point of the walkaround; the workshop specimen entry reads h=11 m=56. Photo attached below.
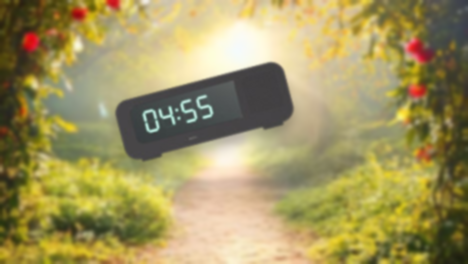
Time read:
h=4 m=55
